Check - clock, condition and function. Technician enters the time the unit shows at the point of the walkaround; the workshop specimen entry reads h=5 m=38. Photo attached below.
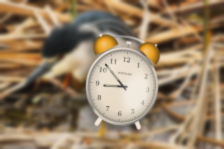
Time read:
h=8 m=52
